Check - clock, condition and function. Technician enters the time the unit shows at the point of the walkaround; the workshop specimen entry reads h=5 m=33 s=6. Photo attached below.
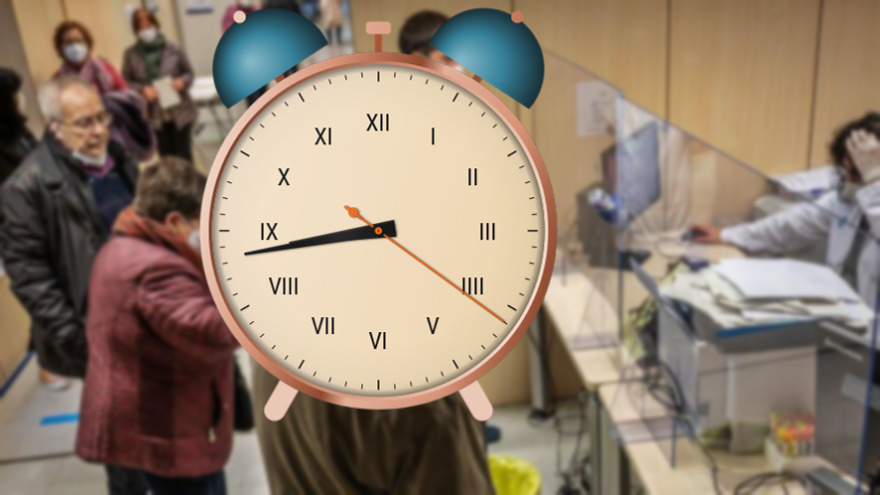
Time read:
h=8 m=43 s=21
